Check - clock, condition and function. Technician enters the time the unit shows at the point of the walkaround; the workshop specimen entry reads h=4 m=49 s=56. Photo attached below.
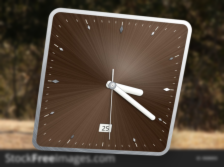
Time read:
h=3 m=20 s=29
